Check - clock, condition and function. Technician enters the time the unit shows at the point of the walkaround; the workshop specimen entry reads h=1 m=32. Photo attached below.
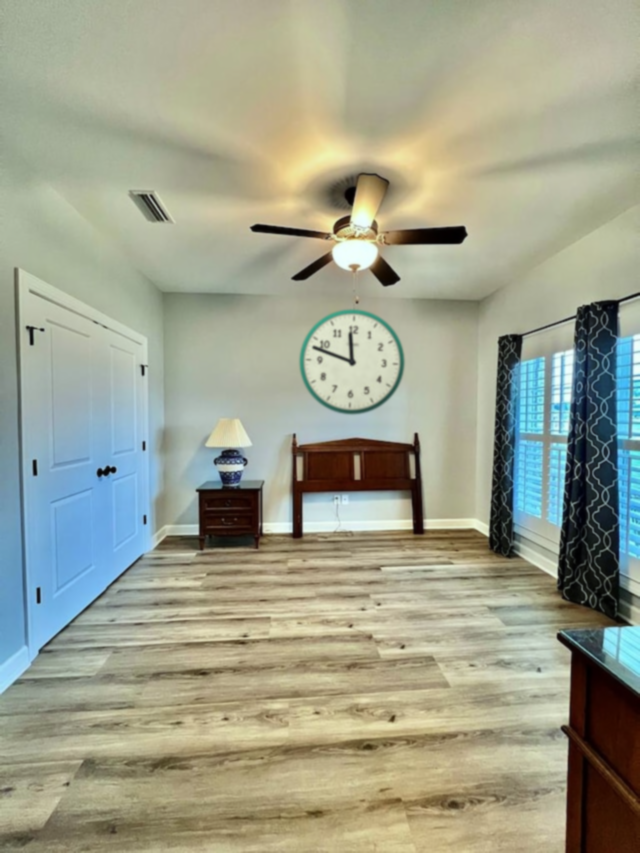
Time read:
h=11 m=48
